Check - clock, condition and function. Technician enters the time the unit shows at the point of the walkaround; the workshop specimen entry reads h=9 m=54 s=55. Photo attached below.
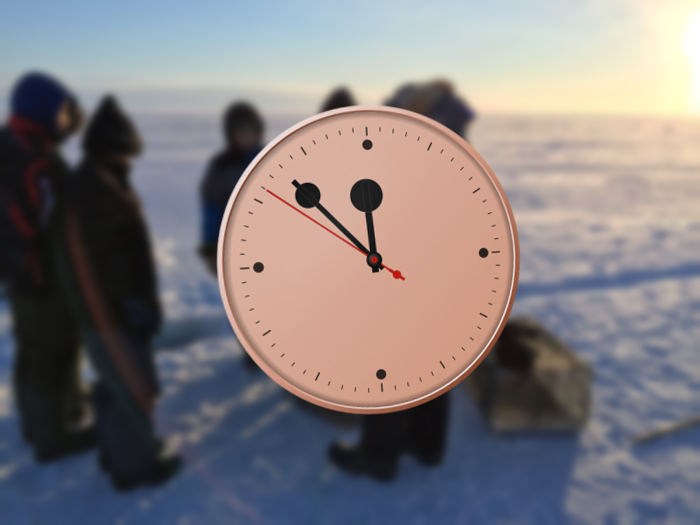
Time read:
h=11 m=52 s=51
